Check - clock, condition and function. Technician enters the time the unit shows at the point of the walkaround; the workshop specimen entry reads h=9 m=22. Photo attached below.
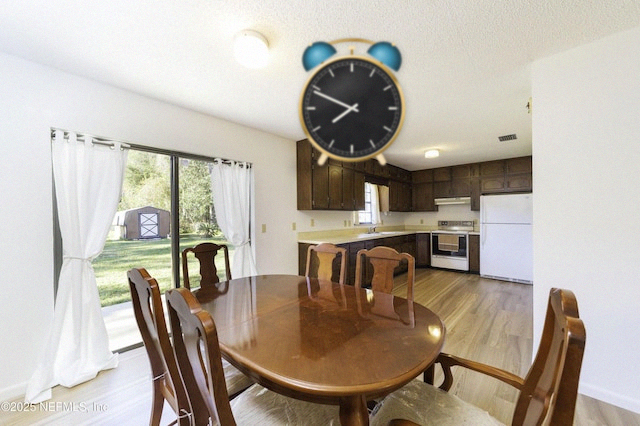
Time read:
h=7 m=49
